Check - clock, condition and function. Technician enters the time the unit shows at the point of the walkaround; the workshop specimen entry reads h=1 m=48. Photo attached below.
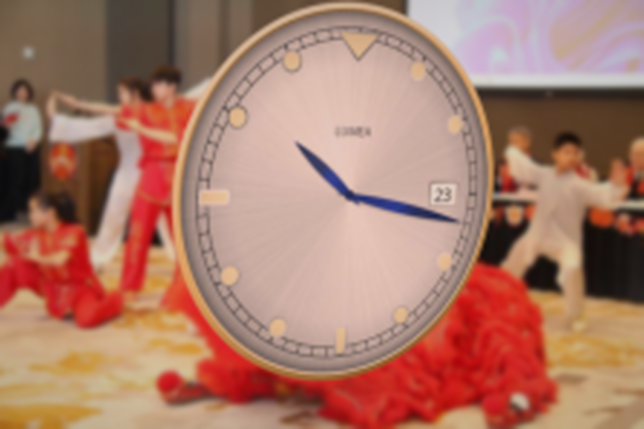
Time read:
h=10 m=17
